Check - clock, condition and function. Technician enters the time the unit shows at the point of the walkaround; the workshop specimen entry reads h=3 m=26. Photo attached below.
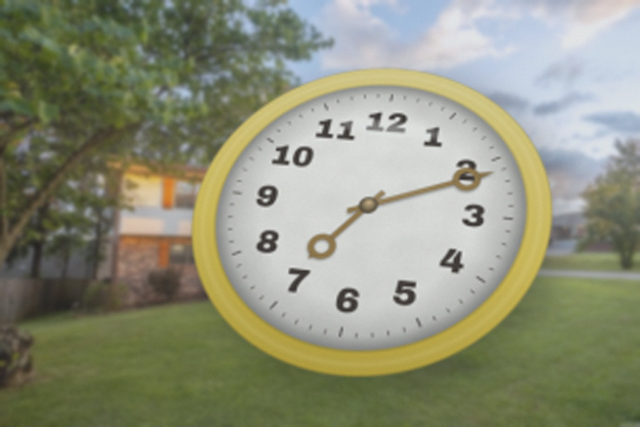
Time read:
h=7 m=11
